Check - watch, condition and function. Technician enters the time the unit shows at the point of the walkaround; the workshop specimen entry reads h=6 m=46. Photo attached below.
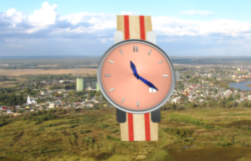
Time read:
h=11 m=21
